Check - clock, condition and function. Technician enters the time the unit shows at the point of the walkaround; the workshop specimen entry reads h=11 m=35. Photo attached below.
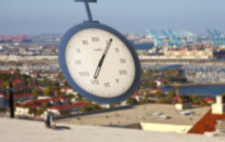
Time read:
h=7 m=6
